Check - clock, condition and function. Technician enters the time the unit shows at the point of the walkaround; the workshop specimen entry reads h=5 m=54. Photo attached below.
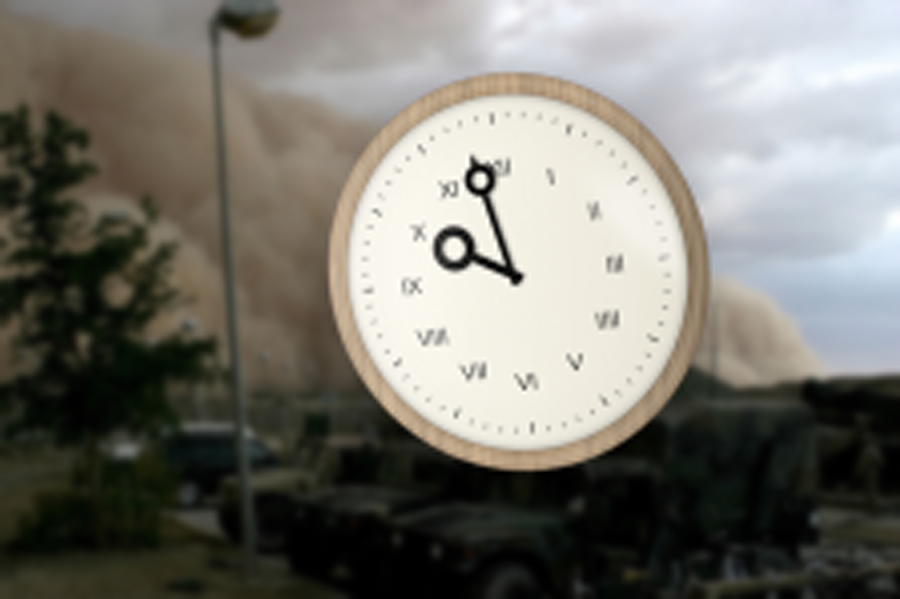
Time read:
h=9 m=58
